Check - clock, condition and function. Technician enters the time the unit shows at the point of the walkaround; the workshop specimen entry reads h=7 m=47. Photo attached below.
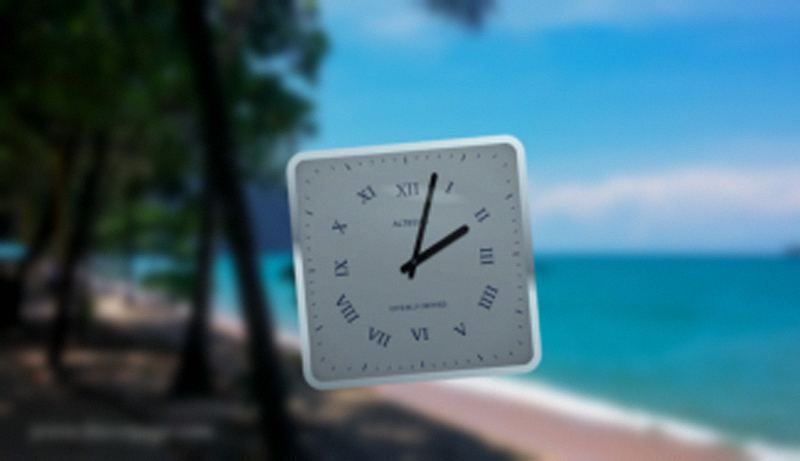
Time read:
h=2 m=3
